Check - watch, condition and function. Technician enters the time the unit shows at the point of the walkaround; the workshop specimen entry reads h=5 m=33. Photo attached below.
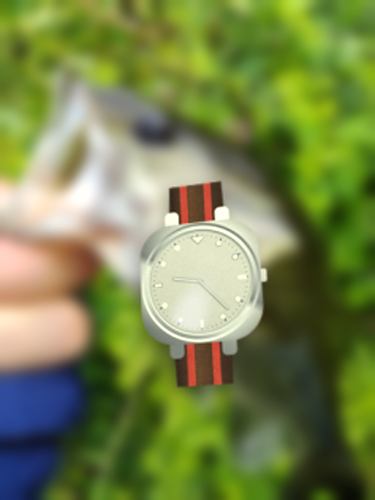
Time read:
h=9 m=23
